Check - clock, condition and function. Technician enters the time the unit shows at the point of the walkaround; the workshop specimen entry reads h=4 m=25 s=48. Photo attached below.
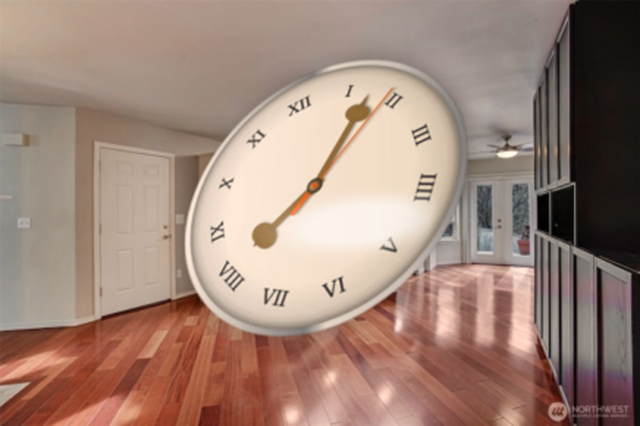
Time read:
h=8 m=7 s=9
